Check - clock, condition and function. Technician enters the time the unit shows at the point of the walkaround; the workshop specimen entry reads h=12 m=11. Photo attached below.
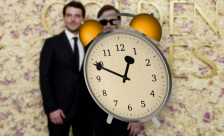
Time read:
h=12 m=49
